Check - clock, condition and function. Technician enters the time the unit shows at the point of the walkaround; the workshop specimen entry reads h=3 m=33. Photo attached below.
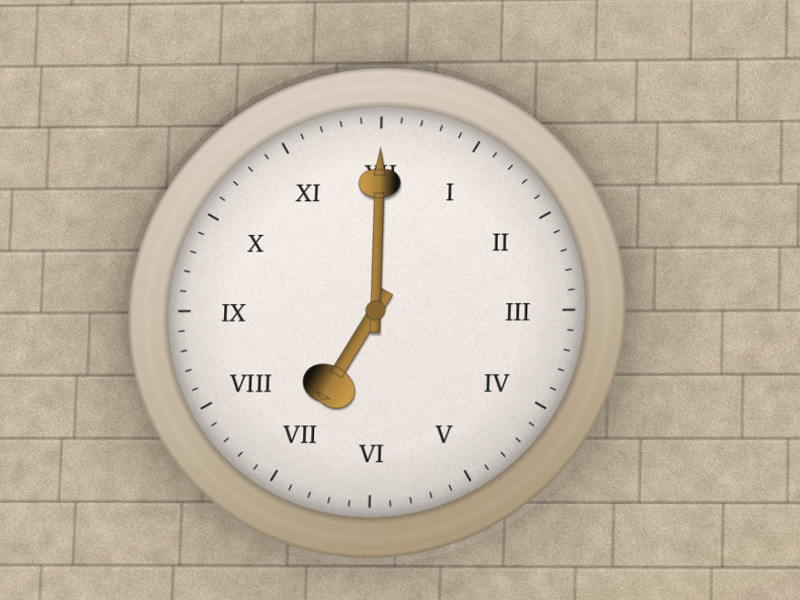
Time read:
h=7 m=0
